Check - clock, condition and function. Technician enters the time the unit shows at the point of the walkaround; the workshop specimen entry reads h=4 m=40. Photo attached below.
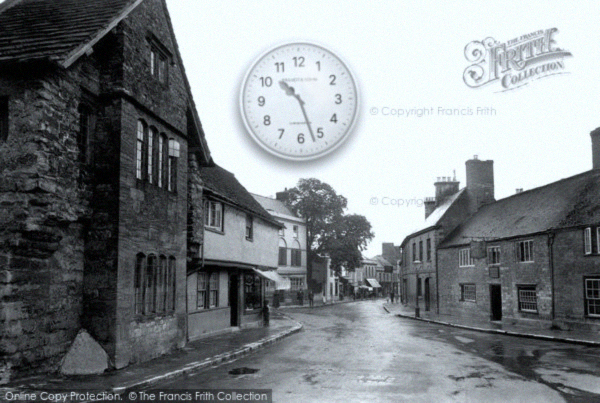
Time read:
h=10 m=27
